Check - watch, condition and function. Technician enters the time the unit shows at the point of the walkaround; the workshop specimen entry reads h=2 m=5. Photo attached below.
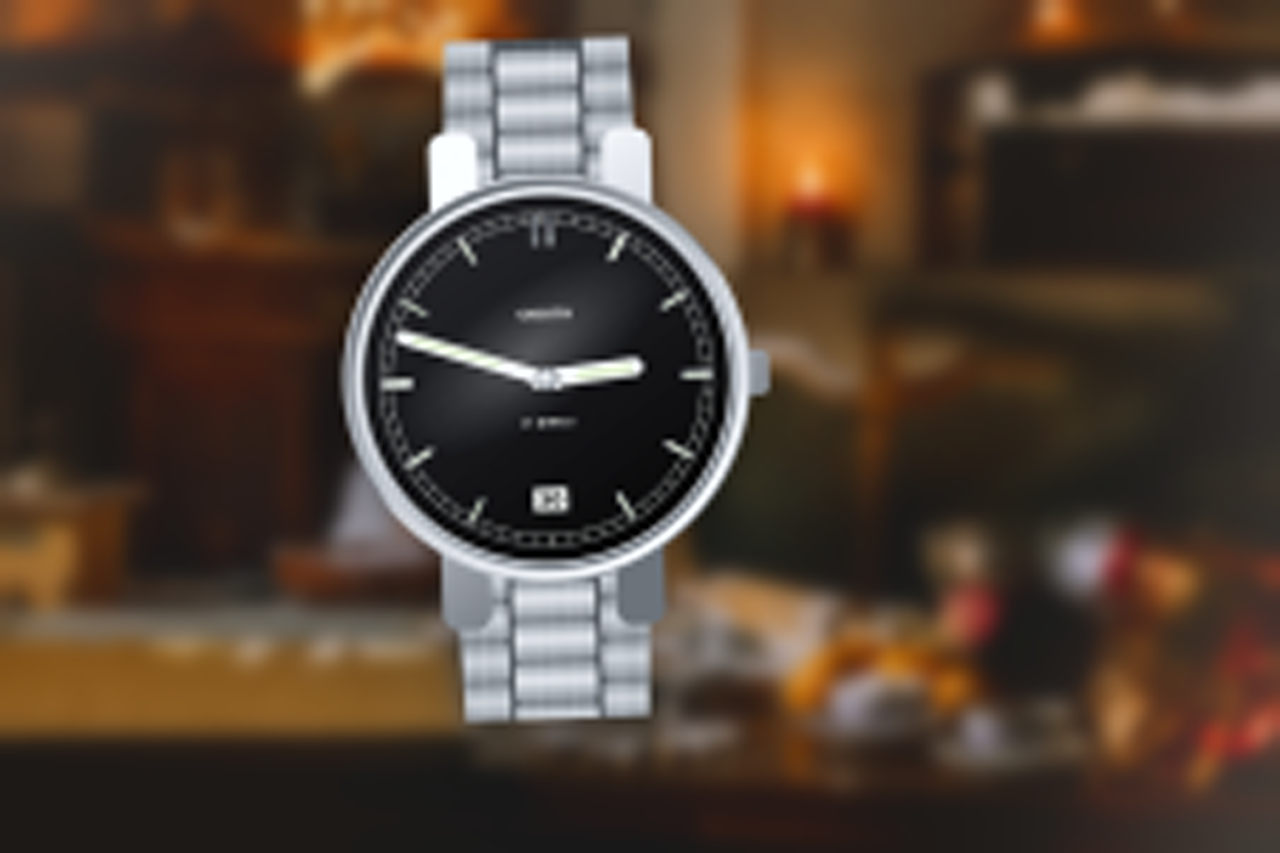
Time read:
h=2 m=48
